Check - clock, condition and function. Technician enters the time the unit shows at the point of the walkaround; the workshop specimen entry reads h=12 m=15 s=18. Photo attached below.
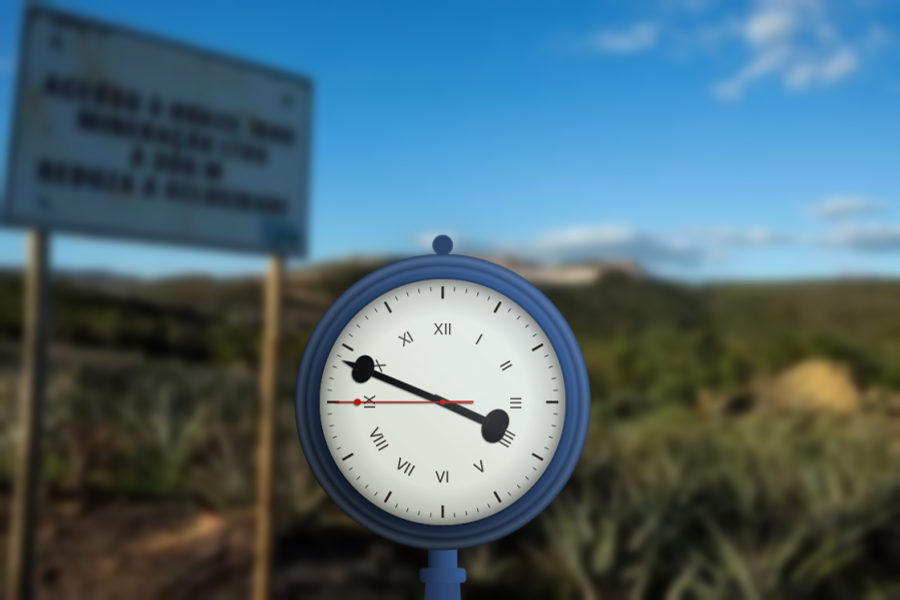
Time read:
h=3 m=48 s=45
